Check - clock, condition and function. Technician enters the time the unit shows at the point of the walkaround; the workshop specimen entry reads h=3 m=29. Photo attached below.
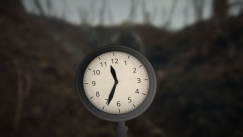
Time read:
h=11 m=34
